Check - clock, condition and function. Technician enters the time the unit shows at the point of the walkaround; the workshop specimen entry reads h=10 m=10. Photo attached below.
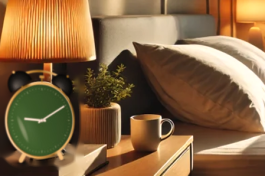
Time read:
h=9 m=10
